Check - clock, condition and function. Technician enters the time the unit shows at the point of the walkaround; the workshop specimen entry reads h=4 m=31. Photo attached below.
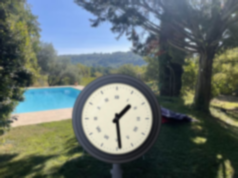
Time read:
h=1 m=29
